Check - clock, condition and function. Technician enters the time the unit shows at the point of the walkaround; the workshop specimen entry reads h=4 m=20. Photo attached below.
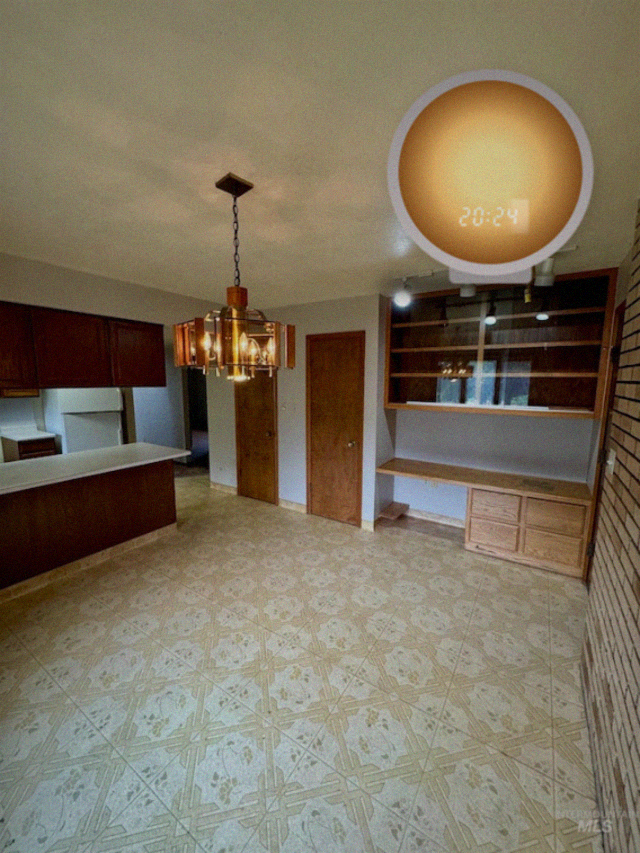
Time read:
h=20 m=24
